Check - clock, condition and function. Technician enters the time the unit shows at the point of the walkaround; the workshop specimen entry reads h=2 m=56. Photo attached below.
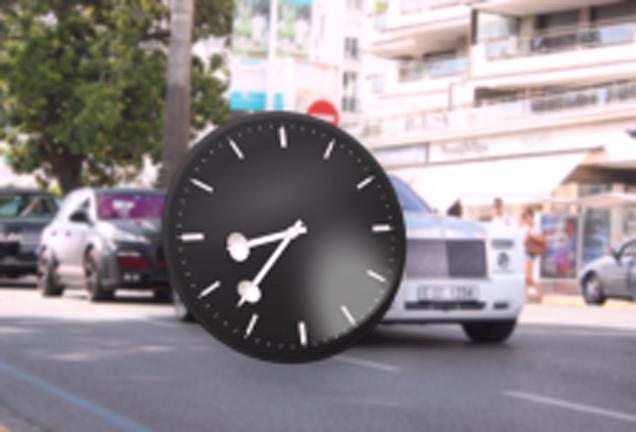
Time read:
h=8 m=37
